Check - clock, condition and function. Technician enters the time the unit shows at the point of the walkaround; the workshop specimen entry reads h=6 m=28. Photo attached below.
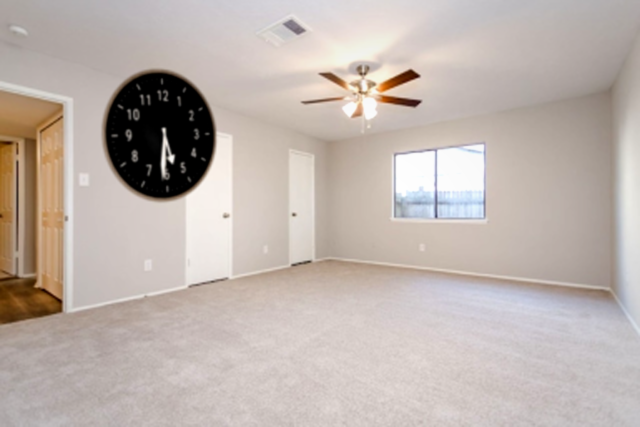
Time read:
h=5 m=31
